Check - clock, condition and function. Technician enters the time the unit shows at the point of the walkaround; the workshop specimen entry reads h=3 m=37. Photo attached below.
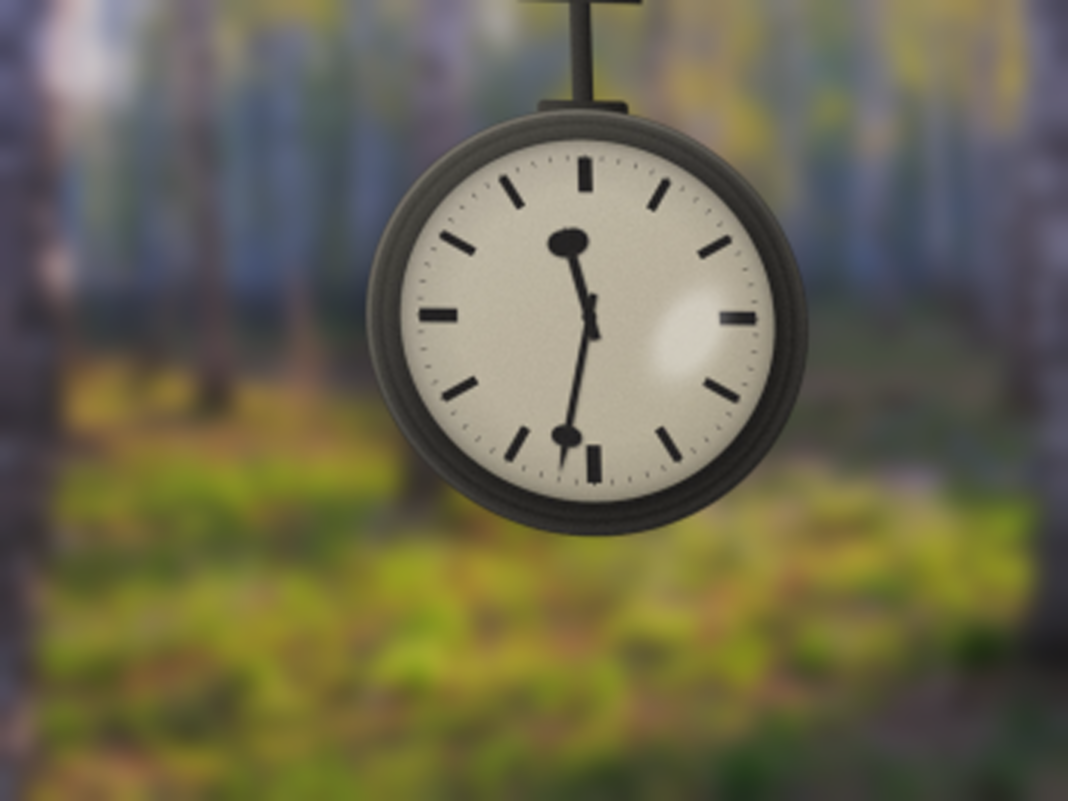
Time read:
h=11 m=32
